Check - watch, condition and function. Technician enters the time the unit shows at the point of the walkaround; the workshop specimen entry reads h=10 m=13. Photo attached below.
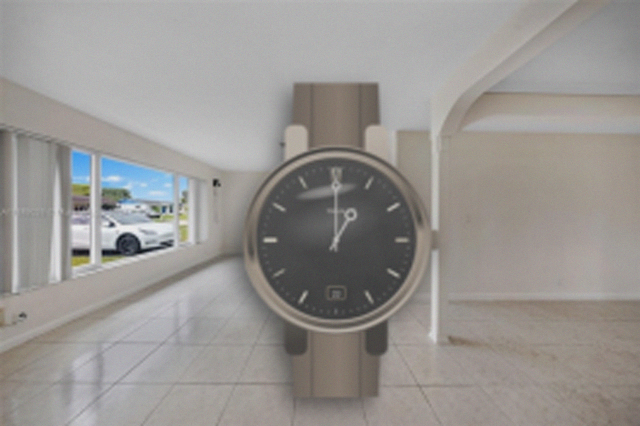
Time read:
h=1 m=0
